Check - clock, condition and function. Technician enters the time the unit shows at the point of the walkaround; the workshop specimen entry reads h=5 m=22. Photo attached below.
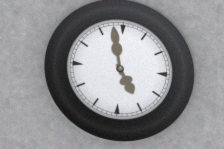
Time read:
h=4 m=58
